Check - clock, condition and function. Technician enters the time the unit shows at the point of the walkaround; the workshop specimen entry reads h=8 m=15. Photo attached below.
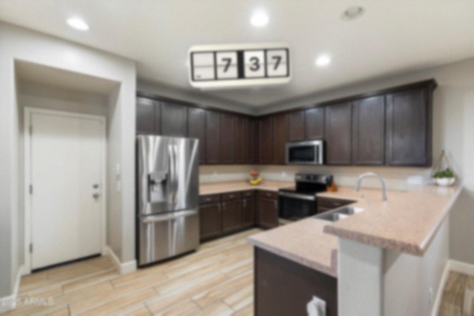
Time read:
h=7 m=37
